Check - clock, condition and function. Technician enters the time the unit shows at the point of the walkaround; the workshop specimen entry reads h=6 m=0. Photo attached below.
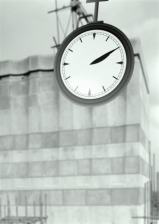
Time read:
h=2 m=10
